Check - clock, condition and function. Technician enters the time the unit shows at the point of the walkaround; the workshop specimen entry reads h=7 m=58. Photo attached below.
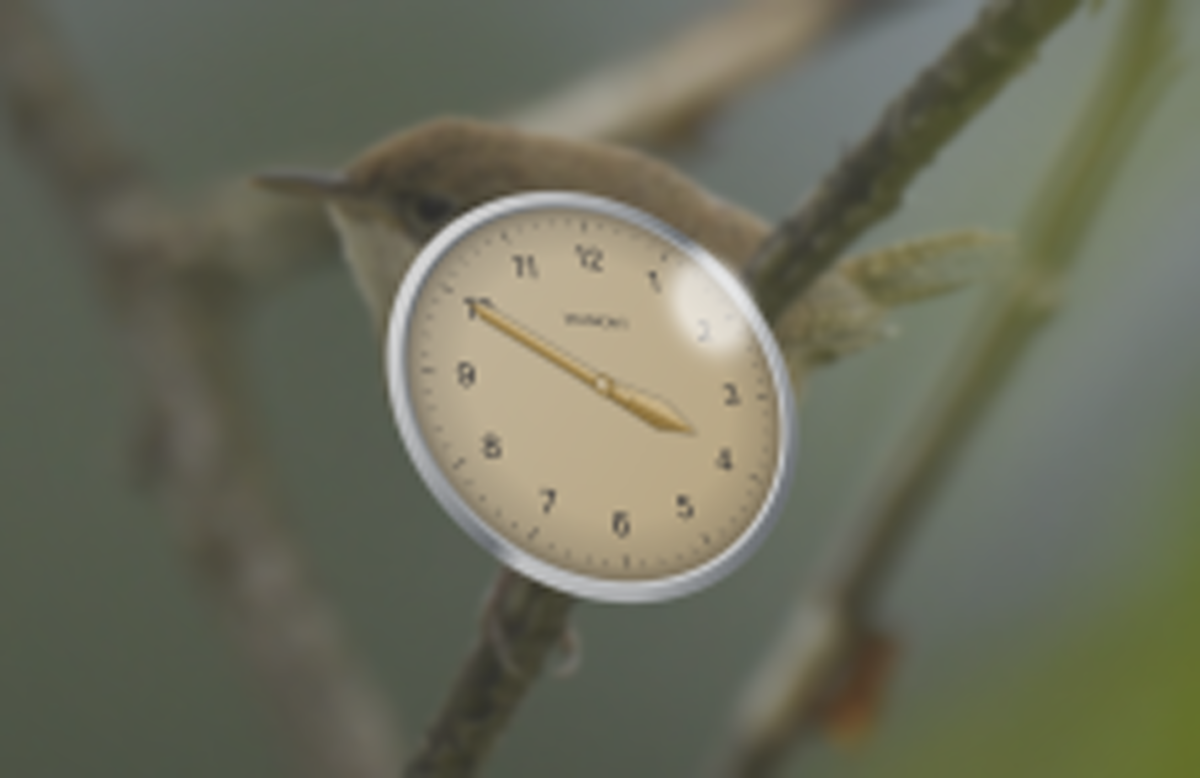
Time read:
h=3 m=50
